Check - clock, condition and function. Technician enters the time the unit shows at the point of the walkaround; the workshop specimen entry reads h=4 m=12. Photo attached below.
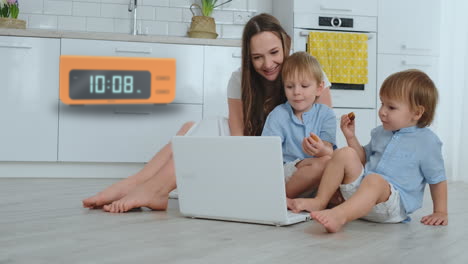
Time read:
h=10 m=8
